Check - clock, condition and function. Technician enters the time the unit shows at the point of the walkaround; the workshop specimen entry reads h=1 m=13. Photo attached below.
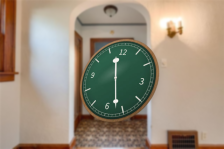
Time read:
h=11 m=27
